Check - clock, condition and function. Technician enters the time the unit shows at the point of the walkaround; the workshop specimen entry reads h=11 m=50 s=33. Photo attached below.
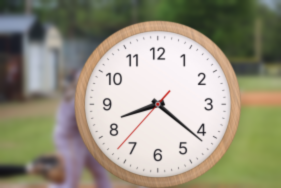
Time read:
h=8 m=21 s=37
